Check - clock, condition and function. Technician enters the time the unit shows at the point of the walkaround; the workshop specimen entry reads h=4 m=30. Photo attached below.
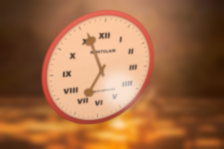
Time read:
h=6 m=56
